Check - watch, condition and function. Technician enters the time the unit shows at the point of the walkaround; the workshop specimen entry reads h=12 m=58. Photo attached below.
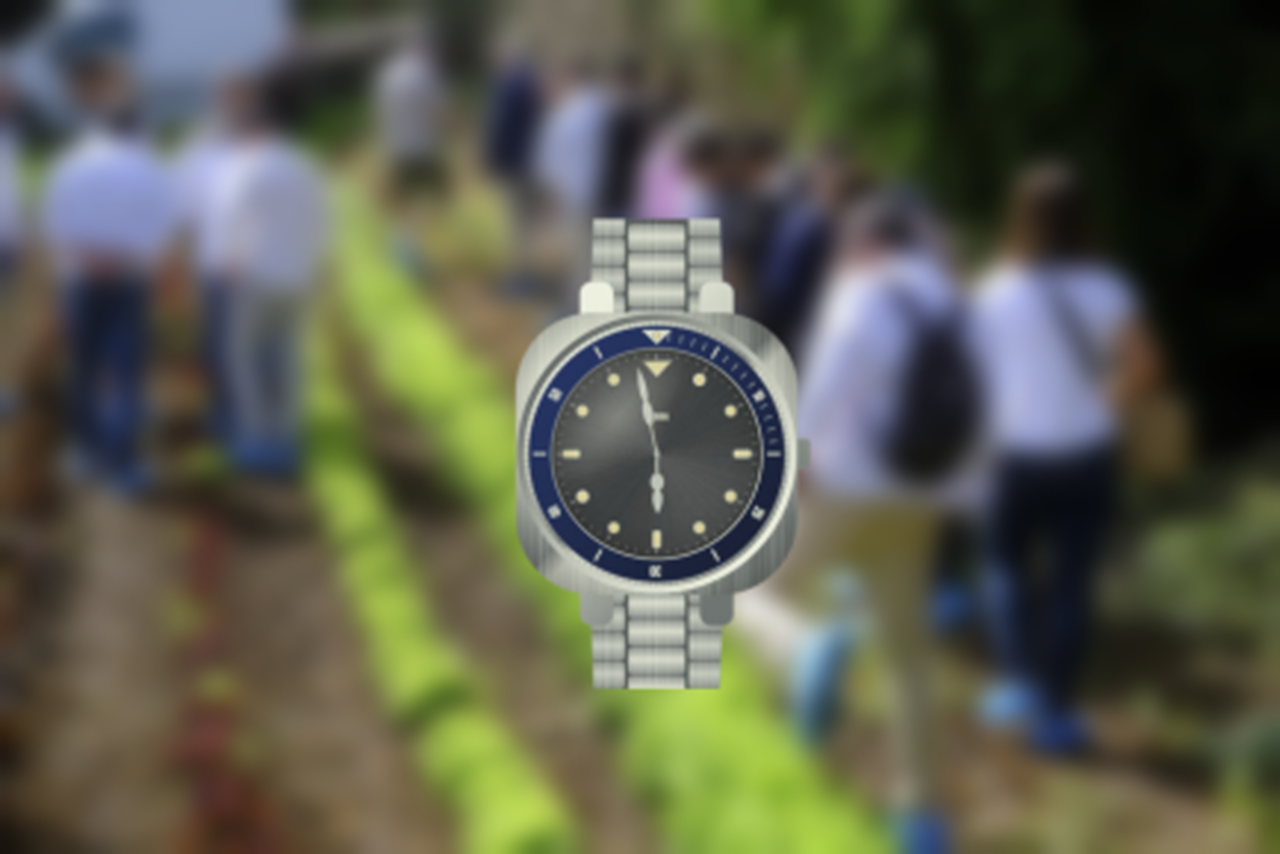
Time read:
h=5 m=58
